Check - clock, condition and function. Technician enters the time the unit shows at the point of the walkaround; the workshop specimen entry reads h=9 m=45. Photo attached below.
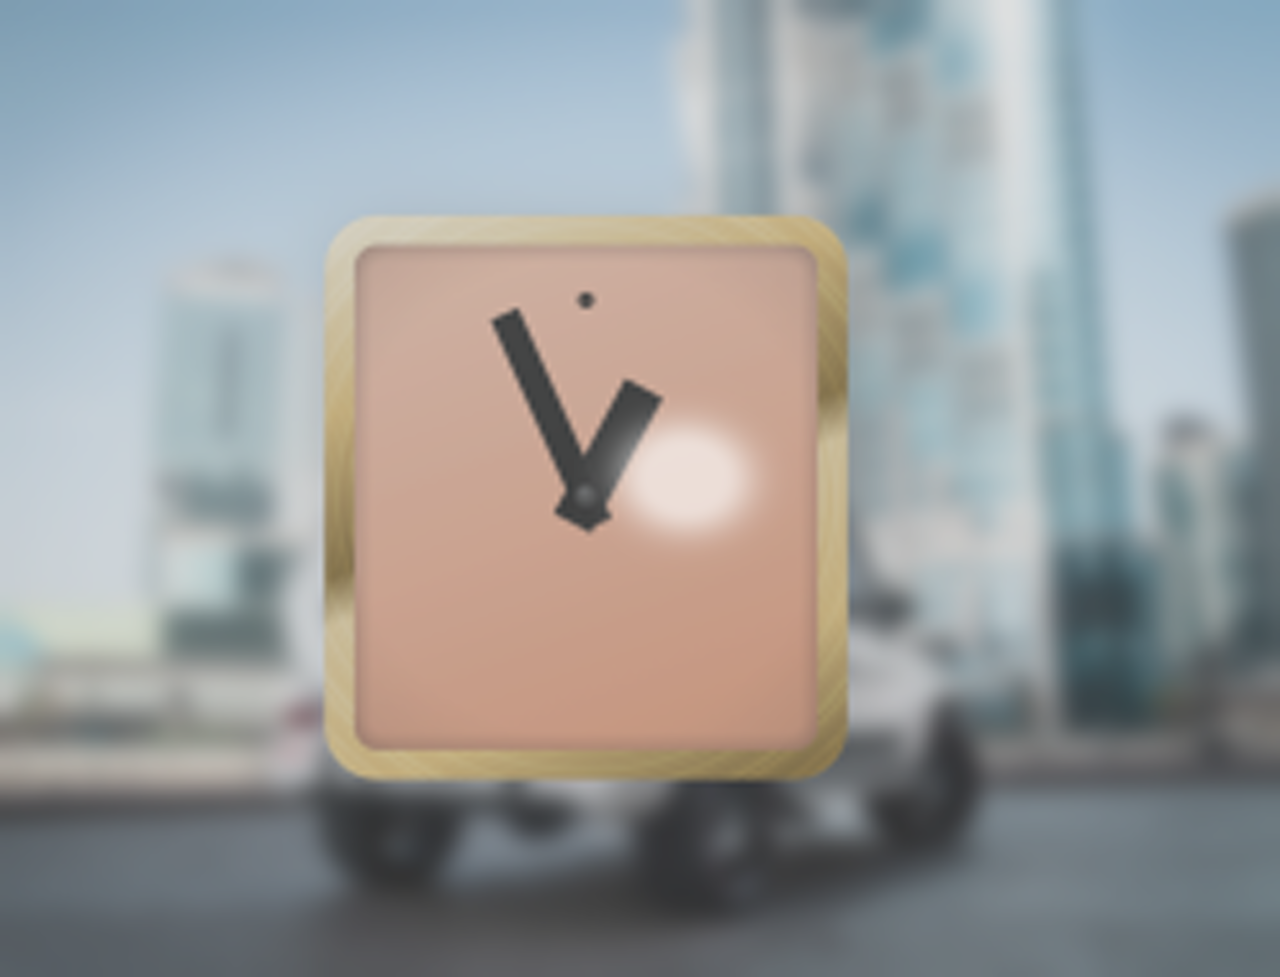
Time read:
h=12 m=56
